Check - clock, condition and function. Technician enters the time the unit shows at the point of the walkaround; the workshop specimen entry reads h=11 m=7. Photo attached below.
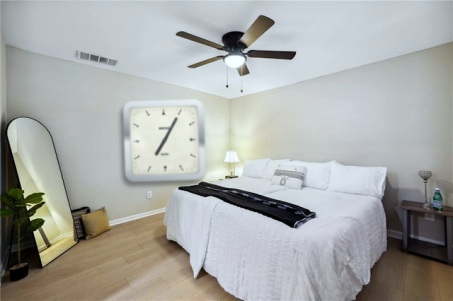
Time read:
h=7 m=5
